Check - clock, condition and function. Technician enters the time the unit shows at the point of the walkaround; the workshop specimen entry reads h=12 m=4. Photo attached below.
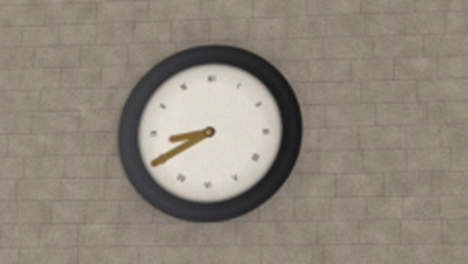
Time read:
h=8 m=40
